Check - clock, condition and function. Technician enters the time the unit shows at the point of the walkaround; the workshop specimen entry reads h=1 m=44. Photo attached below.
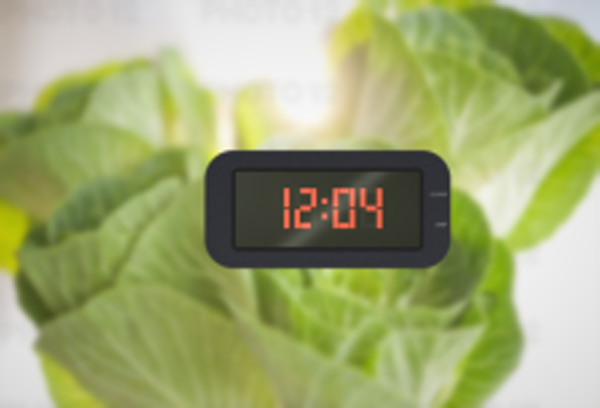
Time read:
h=12 m=4
